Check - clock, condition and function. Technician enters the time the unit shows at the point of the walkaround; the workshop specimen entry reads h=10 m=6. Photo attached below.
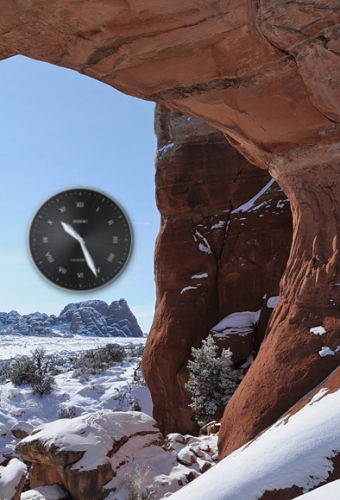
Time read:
h=10 m=26
